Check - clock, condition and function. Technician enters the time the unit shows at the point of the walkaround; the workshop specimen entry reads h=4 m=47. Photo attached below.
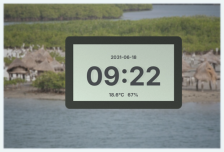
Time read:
h=9 m=22
